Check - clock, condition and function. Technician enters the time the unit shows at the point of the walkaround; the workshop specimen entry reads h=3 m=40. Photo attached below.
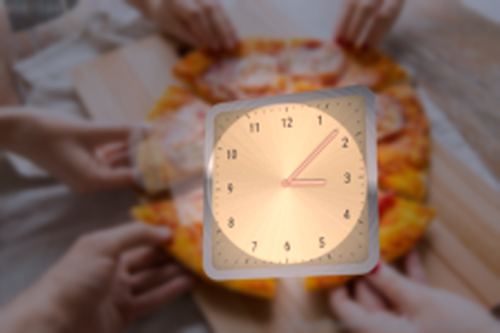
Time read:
h=3 m=8
